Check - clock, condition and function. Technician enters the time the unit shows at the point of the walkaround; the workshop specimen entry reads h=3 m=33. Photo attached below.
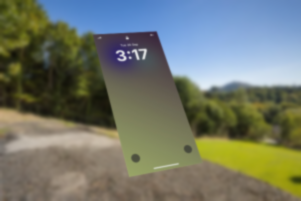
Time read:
h=3 m=17
